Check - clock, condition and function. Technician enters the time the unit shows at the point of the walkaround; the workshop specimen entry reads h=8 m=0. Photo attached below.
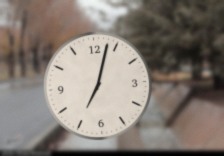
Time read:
h=7 m=3
